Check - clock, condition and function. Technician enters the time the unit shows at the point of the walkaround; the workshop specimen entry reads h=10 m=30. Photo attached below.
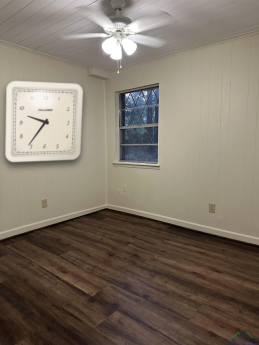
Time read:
h=9 m=36
